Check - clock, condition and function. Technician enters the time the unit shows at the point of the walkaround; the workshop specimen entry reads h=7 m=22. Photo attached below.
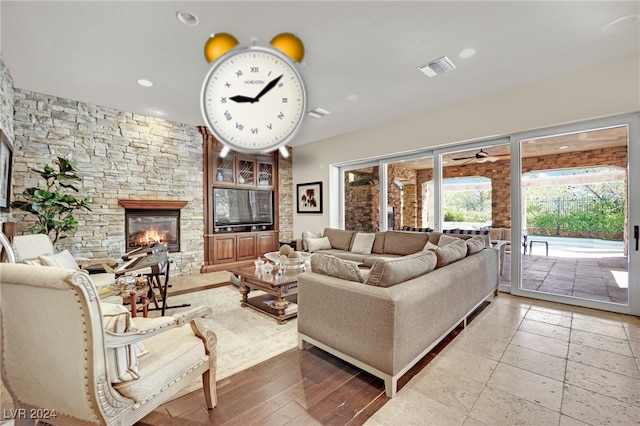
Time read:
h=9 m=8
